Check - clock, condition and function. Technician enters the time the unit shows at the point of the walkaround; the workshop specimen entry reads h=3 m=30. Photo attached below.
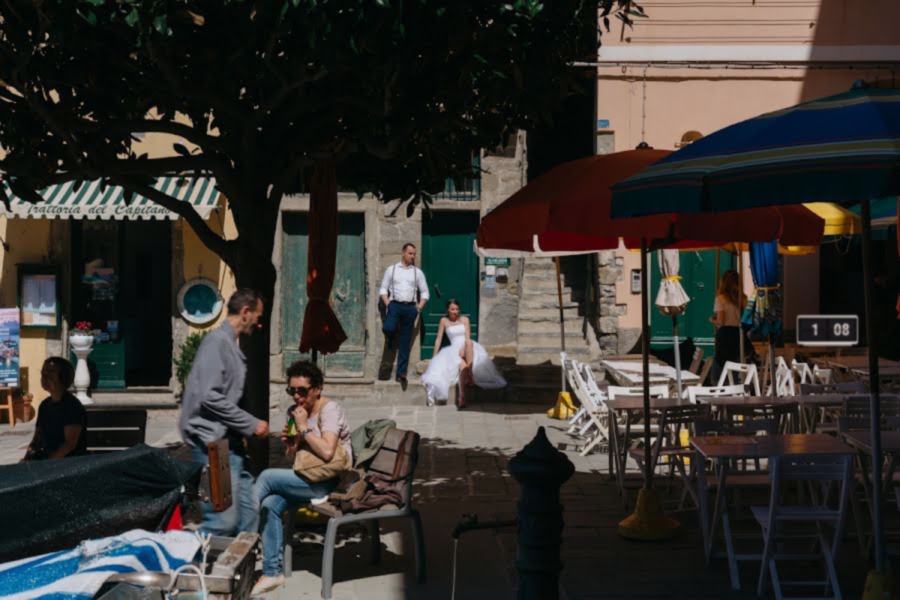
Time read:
h=1 m=8
